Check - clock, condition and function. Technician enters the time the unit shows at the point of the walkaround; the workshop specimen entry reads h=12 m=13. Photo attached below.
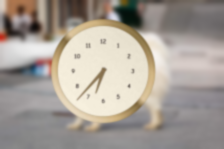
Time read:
h=6 m=37
